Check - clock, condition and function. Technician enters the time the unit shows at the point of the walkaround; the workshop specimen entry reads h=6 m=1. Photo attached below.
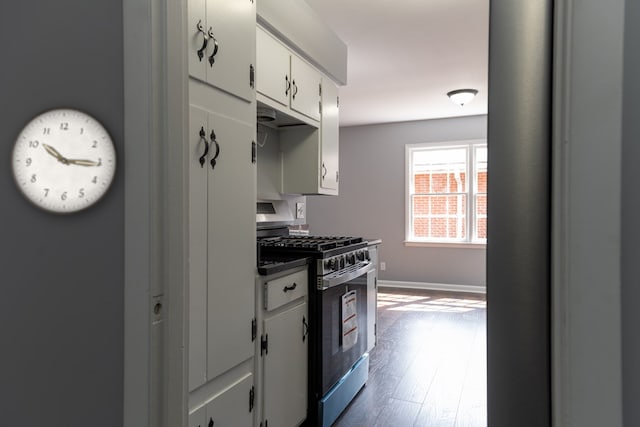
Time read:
h=10 m=16
